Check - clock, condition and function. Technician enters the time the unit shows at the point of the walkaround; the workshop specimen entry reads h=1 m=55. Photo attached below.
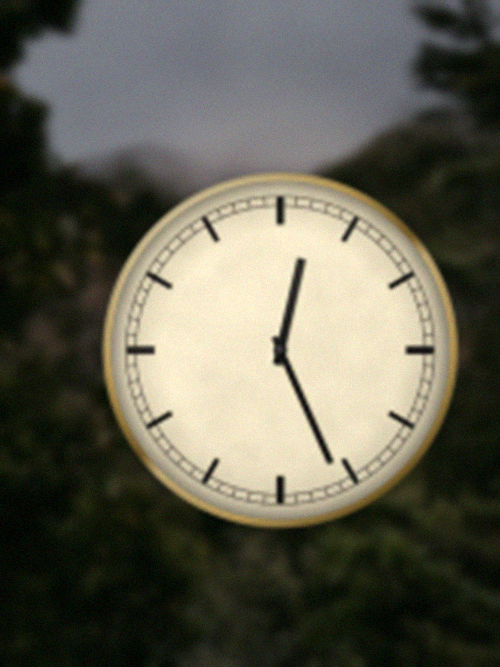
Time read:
h=12 m=26
